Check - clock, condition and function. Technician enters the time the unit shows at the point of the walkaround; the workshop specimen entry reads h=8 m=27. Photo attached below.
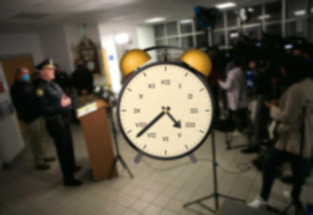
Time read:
h=4 m=38
